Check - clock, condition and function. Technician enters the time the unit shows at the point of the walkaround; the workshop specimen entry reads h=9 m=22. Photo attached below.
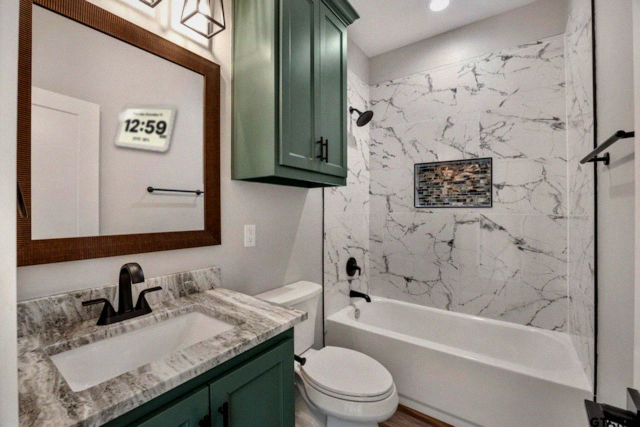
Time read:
h=12 m=59
